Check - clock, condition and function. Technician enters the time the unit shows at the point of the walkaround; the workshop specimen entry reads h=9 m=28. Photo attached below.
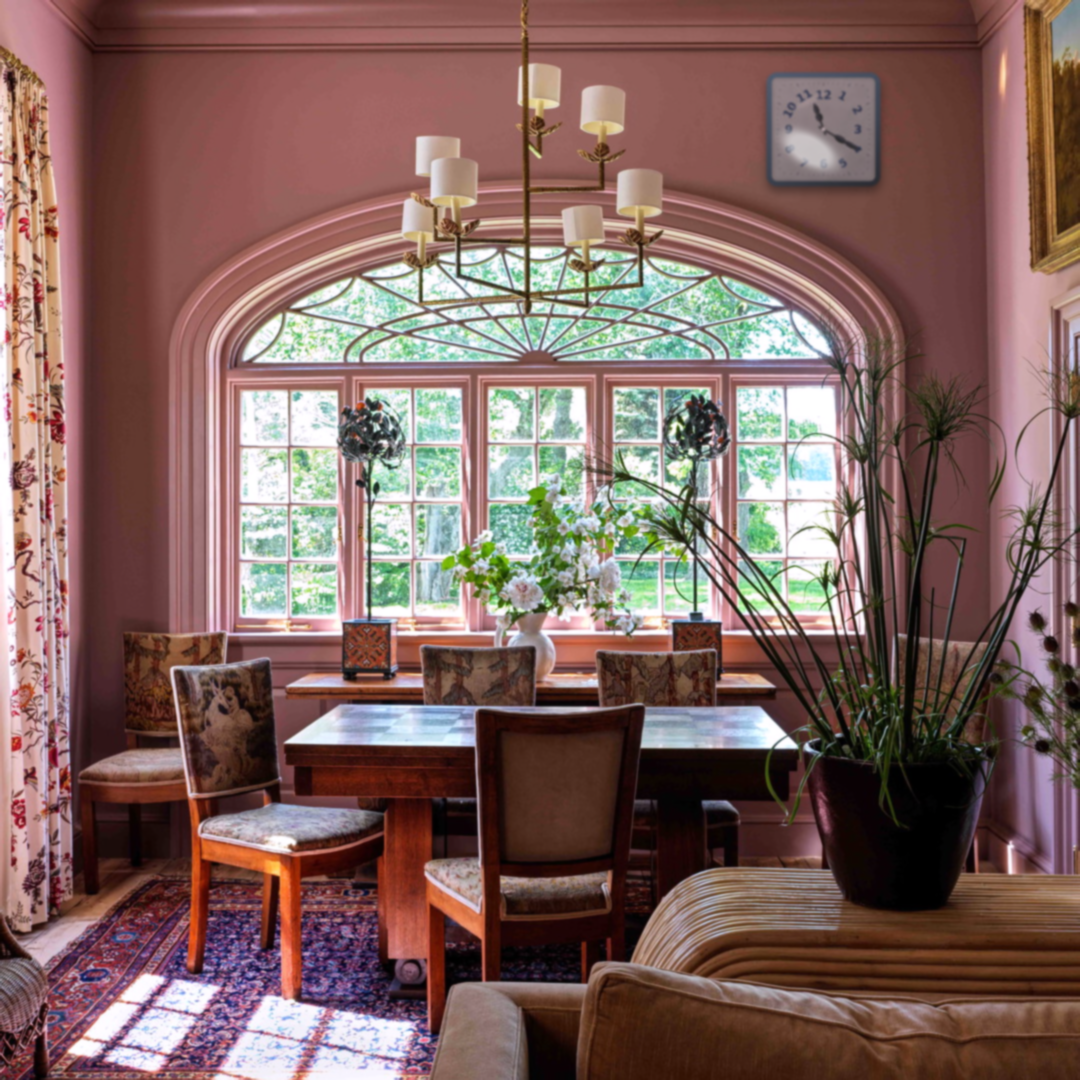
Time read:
h=11 m=20
